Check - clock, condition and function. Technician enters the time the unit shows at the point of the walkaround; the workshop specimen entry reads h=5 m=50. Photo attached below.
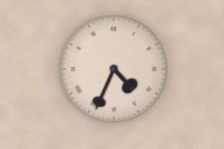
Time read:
h=4 m=34
